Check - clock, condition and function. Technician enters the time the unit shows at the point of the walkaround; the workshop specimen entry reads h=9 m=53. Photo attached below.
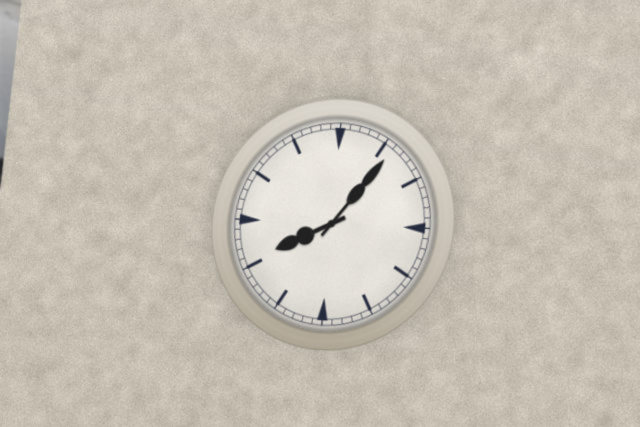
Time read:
h=8 m=6
